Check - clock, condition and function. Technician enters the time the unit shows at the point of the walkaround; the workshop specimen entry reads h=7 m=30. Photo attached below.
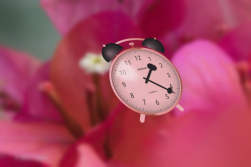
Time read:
h=1 m=22
